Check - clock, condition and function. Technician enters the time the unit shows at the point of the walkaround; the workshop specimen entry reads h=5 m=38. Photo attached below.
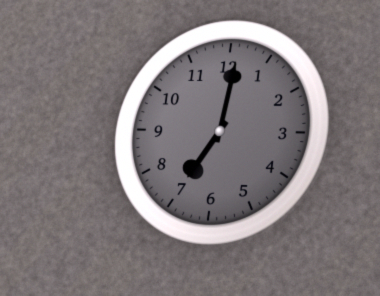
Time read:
h=7 m=1
